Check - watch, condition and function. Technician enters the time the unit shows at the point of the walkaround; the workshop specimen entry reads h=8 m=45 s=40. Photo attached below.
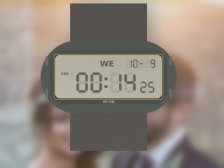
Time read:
h=0 m=14 s=25
